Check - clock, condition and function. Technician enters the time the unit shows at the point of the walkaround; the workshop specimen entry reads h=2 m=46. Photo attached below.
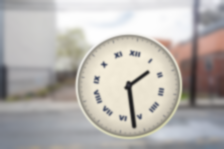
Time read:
h=1 m=27
